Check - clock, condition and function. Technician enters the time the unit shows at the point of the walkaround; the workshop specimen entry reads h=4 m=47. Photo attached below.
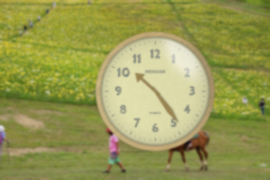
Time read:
h=10 m=24
